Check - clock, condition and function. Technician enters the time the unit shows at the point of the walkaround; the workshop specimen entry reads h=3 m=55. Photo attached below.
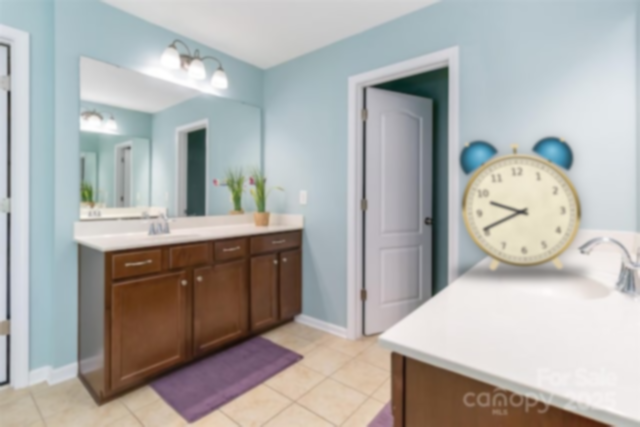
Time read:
h=9 m=41
